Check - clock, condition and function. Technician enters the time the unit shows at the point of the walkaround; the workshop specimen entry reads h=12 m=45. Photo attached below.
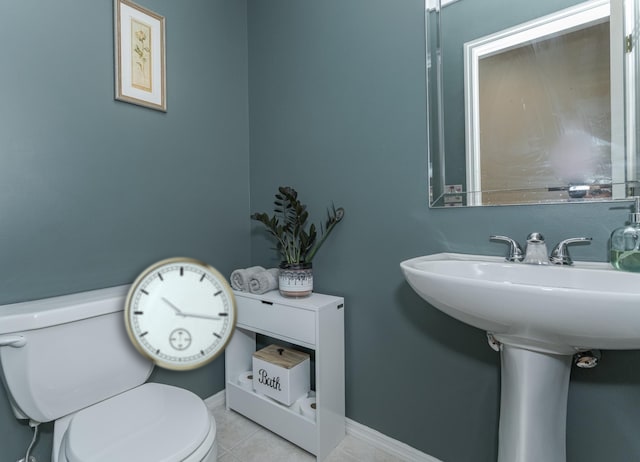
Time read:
h=10 m=16
